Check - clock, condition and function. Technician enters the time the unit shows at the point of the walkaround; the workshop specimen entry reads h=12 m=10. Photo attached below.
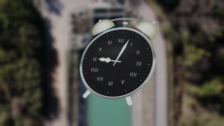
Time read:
h=9 m=3
